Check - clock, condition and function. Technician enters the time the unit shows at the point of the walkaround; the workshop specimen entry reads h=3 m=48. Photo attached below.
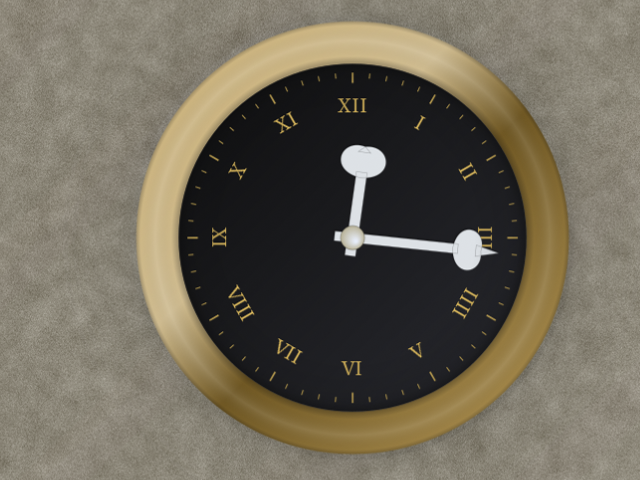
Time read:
h=12 m=16
